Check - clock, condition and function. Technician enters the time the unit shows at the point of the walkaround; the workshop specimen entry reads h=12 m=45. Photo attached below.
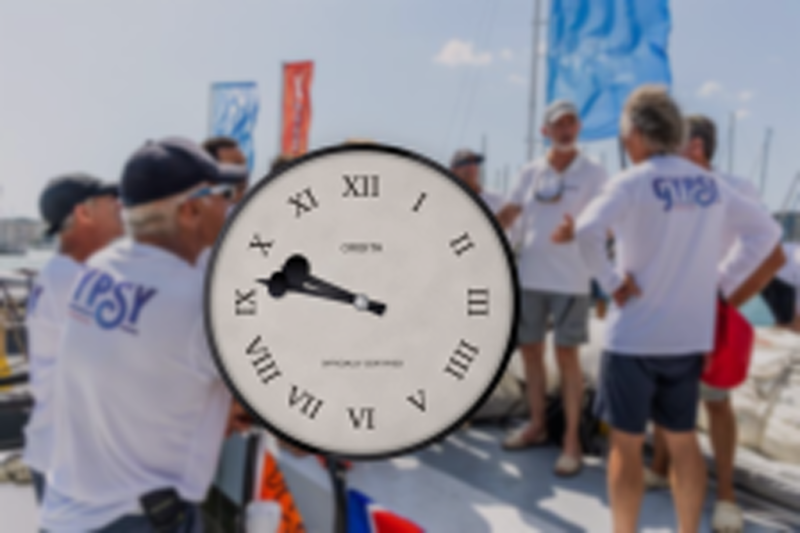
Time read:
h=9 m=47
